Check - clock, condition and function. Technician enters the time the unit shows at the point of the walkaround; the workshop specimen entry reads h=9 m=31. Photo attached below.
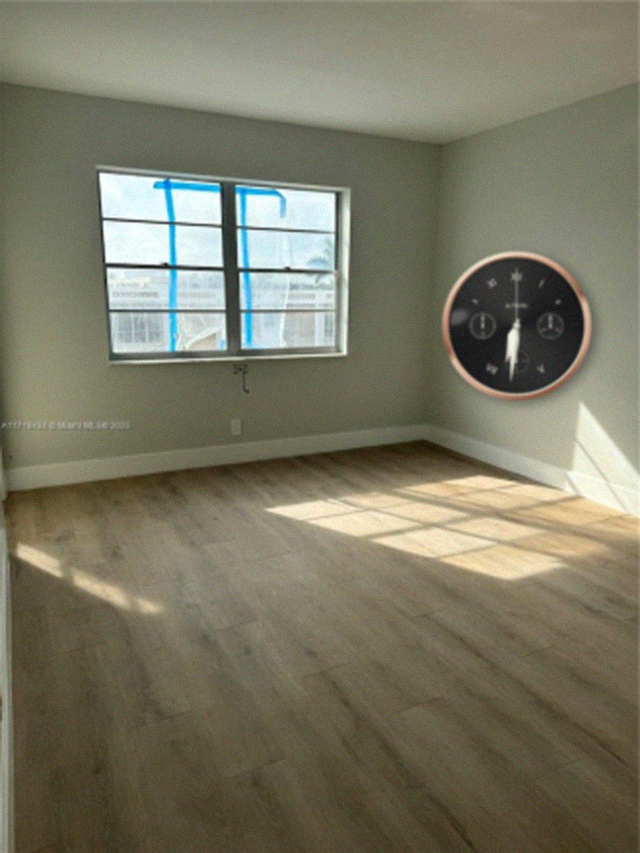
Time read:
h=6 m=31
